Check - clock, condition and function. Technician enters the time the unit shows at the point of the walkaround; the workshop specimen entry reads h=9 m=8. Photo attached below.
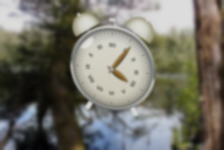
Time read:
h=4 m=6
